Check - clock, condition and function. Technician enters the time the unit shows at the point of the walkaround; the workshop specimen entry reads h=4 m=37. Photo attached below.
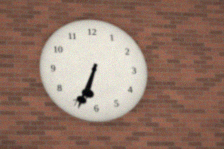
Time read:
h=6 m=34
